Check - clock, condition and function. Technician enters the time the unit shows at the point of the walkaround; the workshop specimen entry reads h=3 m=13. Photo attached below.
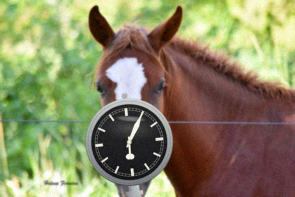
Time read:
h=6 m=5
